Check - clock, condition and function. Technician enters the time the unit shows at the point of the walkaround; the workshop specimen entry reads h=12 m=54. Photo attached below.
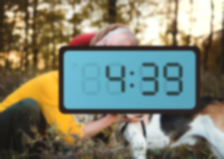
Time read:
h=4 m=39
